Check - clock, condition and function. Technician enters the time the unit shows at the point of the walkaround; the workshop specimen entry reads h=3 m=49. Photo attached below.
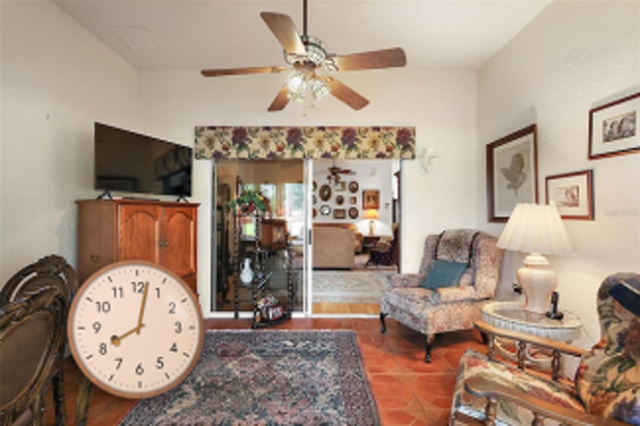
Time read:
h=8 m=2
